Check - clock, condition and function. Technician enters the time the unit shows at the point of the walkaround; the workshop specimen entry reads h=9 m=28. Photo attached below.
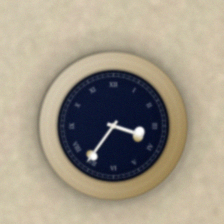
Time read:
h=3 m=36
